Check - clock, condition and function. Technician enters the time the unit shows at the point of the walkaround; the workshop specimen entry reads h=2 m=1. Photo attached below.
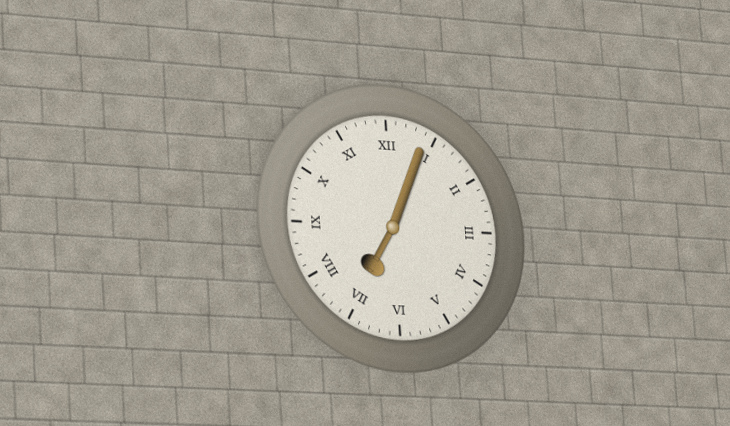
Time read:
h=7 m=4
